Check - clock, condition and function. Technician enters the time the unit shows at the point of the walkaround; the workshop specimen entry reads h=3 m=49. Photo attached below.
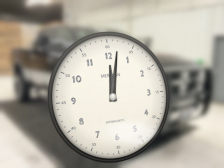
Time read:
h=12 m=2
